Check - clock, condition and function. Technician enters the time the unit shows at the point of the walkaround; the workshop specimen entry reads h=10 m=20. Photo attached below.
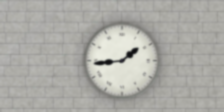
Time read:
h=1 m=44
